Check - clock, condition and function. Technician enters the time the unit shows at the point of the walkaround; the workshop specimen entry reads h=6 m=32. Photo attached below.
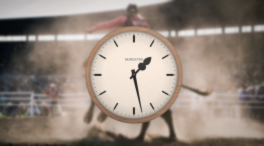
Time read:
h=1 m=28
